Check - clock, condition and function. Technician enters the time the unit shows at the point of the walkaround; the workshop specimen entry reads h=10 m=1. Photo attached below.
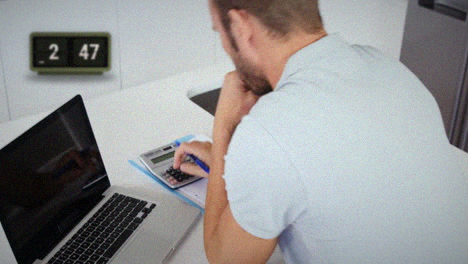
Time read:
h=2 m=47
